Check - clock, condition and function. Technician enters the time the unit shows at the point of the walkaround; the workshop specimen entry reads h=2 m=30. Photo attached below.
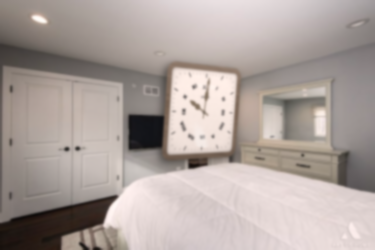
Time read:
h=10 m=1
